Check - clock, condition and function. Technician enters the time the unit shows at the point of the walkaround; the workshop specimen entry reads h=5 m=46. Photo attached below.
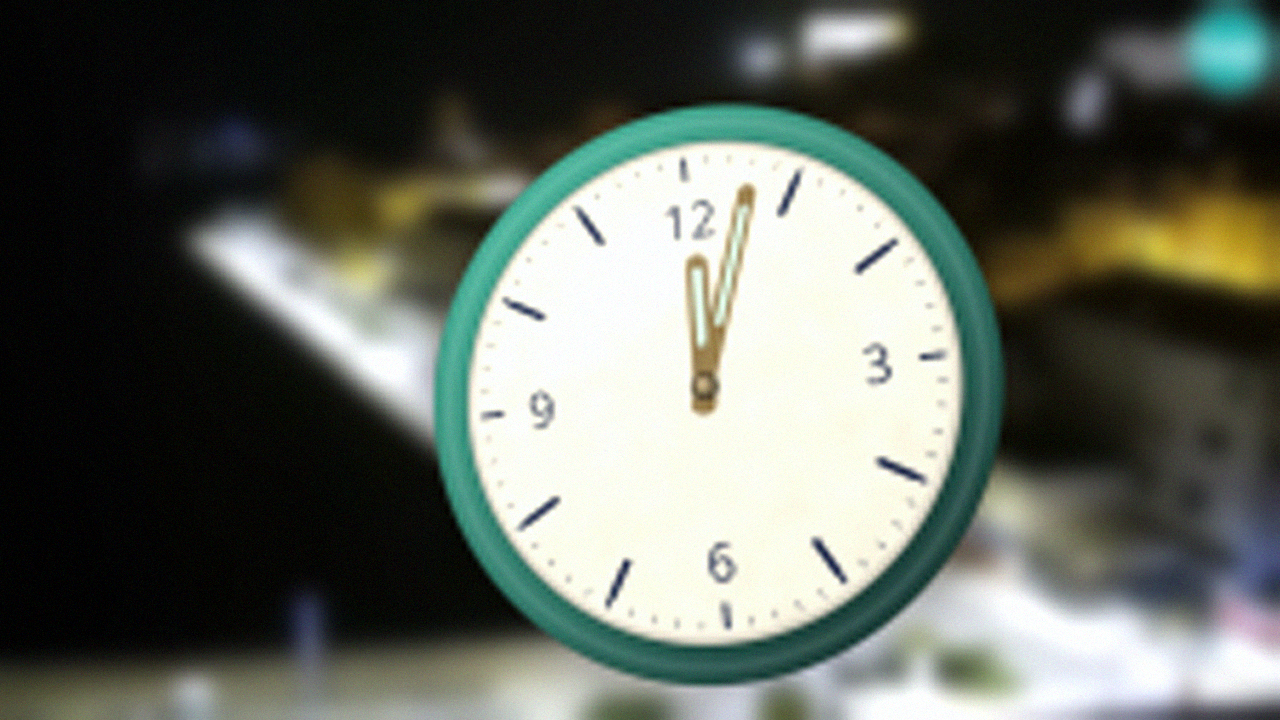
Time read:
h=12 m=3
